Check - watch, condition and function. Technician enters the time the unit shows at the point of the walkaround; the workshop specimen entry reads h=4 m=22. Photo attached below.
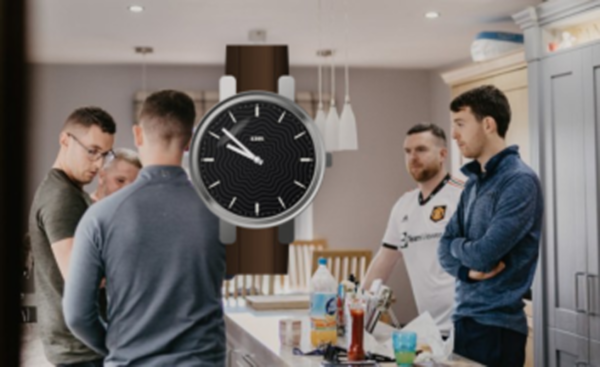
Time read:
h=9 m=52
